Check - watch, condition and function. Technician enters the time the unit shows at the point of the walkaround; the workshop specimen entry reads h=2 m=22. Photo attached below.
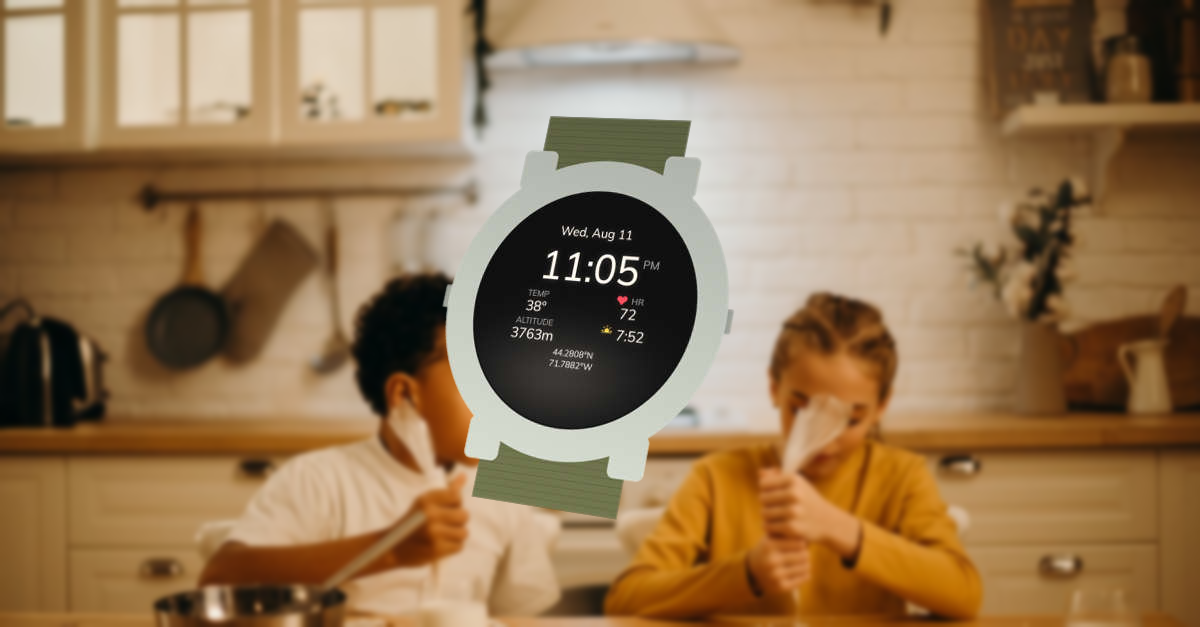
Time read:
h=11 m=5
